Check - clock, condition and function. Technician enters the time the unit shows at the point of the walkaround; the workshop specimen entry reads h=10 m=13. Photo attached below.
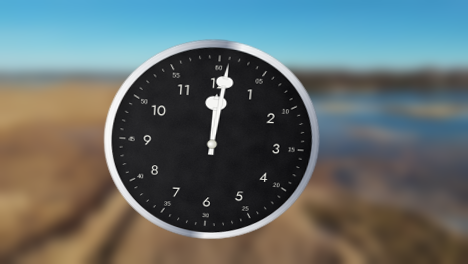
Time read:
h=12 m=1
